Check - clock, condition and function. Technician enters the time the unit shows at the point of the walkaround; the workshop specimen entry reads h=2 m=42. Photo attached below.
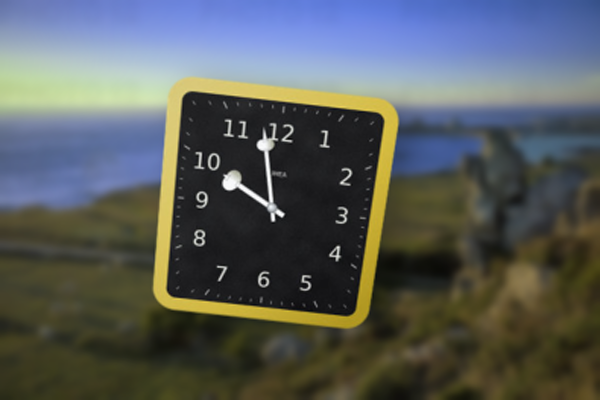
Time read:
h=9 m=58
